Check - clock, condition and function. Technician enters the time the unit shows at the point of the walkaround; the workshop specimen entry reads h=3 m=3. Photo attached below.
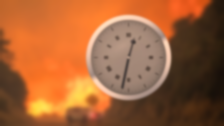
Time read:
h=12 m=32
